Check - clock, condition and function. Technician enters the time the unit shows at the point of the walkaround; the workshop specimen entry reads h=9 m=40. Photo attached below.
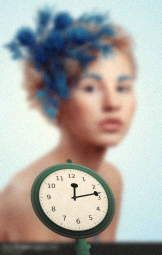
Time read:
h=12 m=13
